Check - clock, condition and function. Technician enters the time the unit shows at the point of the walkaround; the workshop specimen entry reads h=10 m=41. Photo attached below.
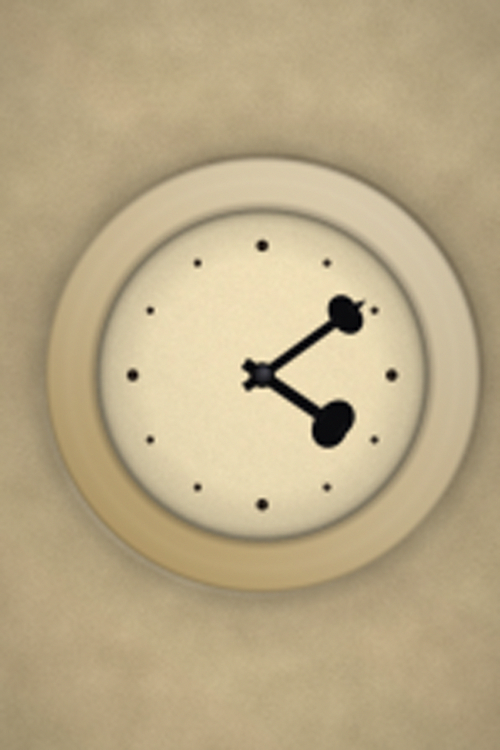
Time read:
h=4 m=9
